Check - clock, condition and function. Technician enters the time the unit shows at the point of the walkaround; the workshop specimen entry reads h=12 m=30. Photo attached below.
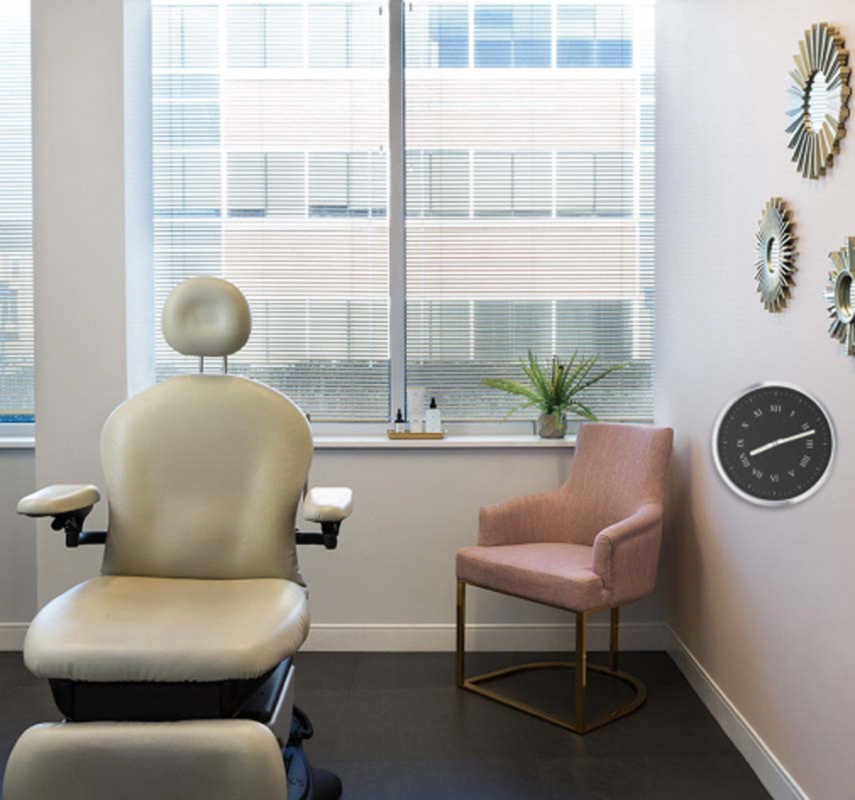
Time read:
h=8 m=12
